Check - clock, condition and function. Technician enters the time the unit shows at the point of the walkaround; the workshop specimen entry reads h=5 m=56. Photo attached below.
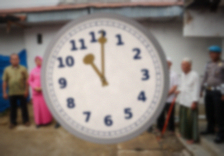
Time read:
h=11 m=1
